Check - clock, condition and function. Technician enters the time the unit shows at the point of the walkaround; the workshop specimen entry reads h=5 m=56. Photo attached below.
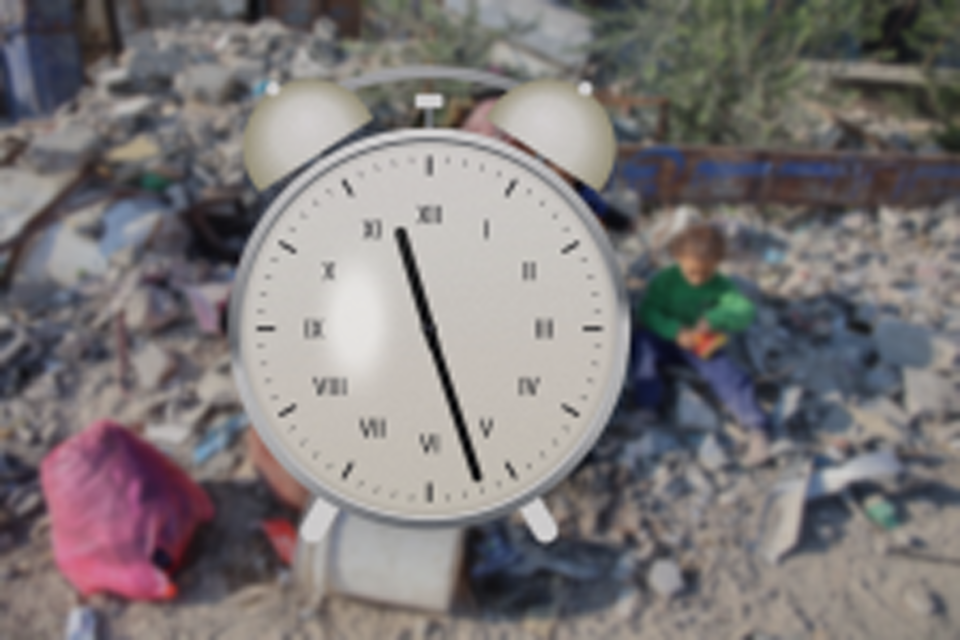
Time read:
h=11 m=27
